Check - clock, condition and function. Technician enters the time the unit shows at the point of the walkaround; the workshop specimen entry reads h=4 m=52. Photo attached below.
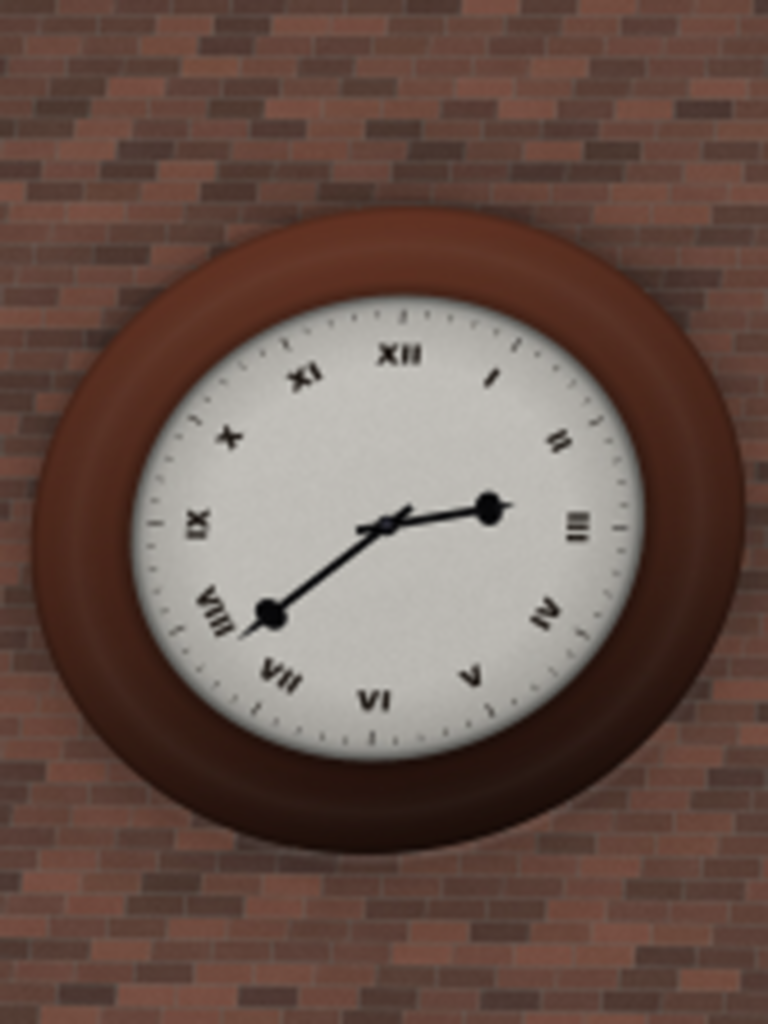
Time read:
h=2 m=38
